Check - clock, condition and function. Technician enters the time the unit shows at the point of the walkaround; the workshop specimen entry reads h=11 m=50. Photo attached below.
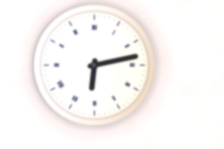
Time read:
h=6 m=13
